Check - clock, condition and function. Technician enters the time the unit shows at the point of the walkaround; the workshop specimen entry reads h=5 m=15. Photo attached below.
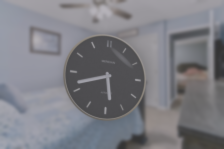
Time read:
h=5 m=42
